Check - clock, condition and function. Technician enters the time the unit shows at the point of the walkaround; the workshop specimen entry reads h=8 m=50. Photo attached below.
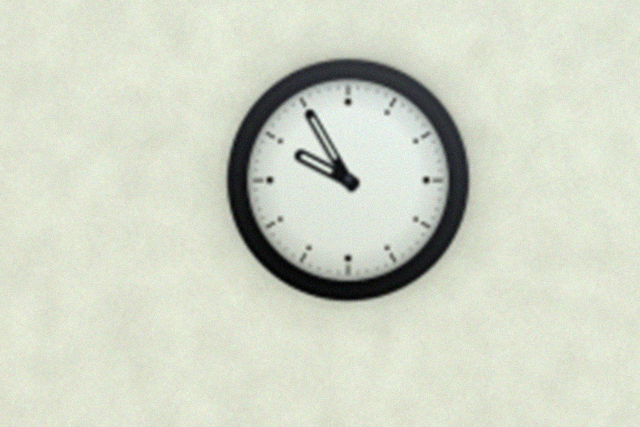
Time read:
h=9 m=55
